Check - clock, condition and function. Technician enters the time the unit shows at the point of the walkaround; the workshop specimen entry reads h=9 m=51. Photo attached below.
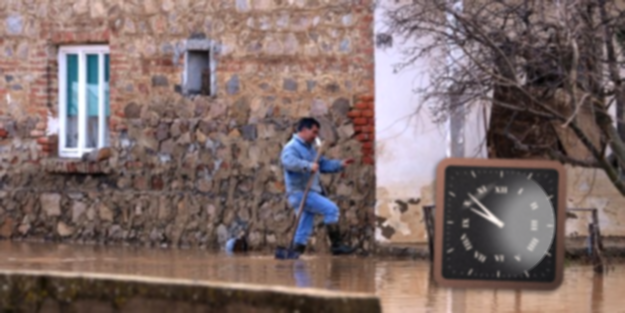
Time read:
h=9 m=52
